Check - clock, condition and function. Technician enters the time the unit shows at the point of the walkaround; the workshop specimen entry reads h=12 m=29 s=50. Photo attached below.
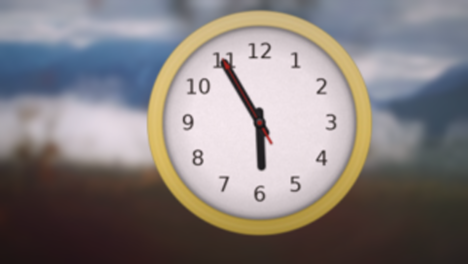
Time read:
h=5 m=54 s=55
